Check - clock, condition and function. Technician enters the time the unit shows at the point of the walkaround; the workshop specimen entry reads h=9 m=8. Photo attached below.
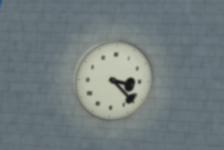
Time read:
h=3 m=22
